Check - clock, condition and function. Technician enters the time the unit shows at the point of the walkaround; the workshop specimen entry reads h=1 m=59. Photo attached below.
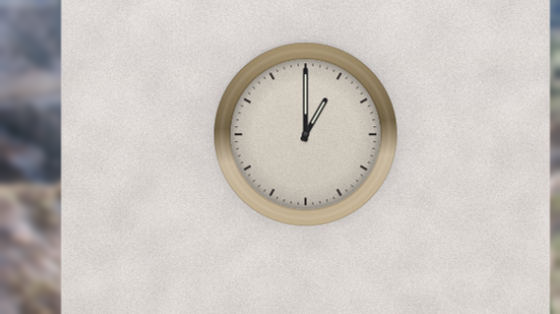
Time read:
h=1 m=0
